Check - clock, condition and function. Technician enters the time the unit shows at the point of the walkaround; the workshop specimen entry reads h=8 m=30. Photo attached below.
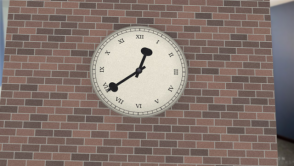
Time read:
h=12 m=39
